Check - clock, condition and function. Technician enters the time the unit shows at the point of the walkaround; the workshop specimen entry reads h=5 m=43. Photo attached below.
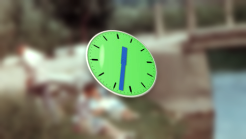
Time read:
h=12 m=33
